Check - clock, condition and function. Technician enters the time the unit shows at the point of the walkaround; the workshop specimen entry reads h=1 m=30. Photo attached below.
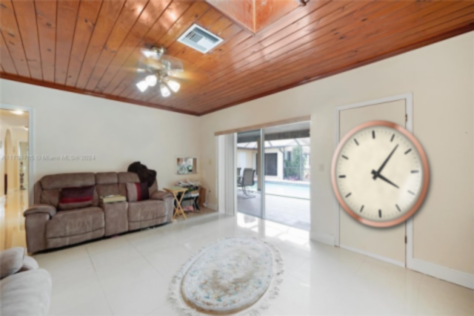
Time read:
h=4 m=7
